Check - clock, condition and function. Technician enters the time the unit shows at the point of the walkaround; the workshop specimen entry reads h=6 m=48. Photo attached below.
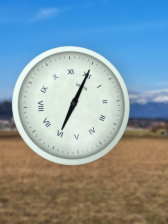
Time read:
h=6 m=0
